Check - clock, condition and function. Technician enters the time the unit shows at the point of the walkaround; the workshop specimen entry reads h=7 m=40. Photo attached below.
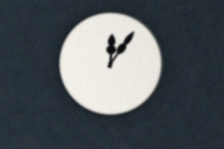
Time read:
h=12 m=6
